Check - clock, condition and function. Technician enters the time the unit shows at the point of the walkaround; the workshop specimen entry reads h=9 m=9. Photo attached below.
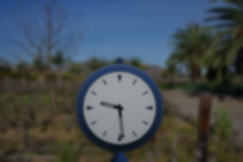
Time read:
h=9 m=29
